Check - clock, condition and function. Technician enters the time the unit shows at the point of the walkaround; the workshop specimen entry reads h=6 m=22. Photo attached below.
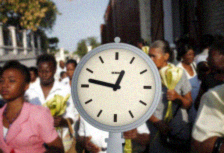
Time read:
h=12 m=47
